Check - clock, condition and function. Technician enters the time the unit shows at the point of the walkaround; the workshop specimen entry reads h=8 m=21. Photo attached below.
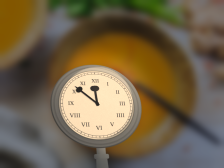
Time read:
h=11 m=52
